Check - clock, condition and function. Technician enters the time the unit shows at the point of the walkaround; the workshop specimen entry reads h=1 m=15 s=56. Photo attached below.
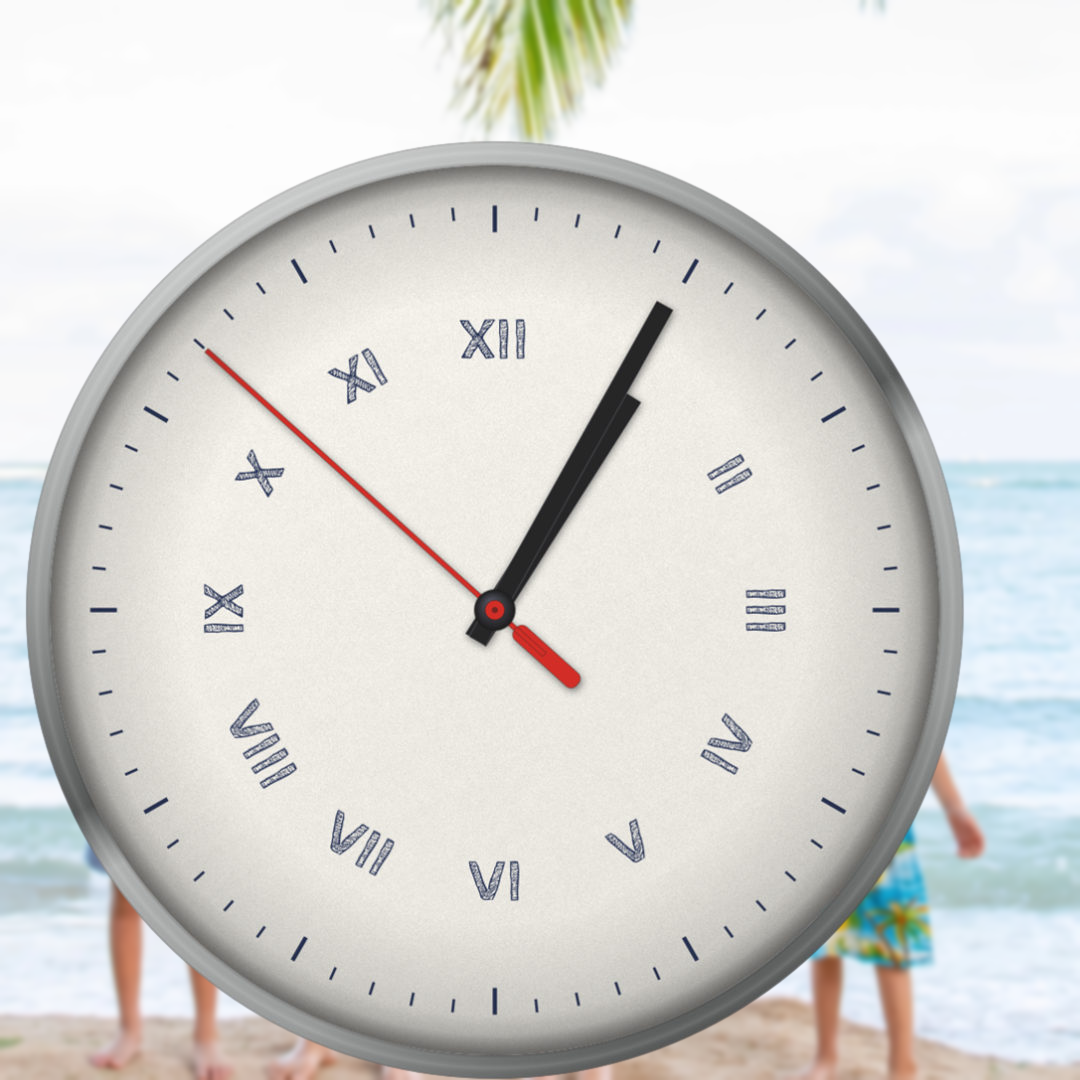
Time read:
h=1 m=4 s=52
